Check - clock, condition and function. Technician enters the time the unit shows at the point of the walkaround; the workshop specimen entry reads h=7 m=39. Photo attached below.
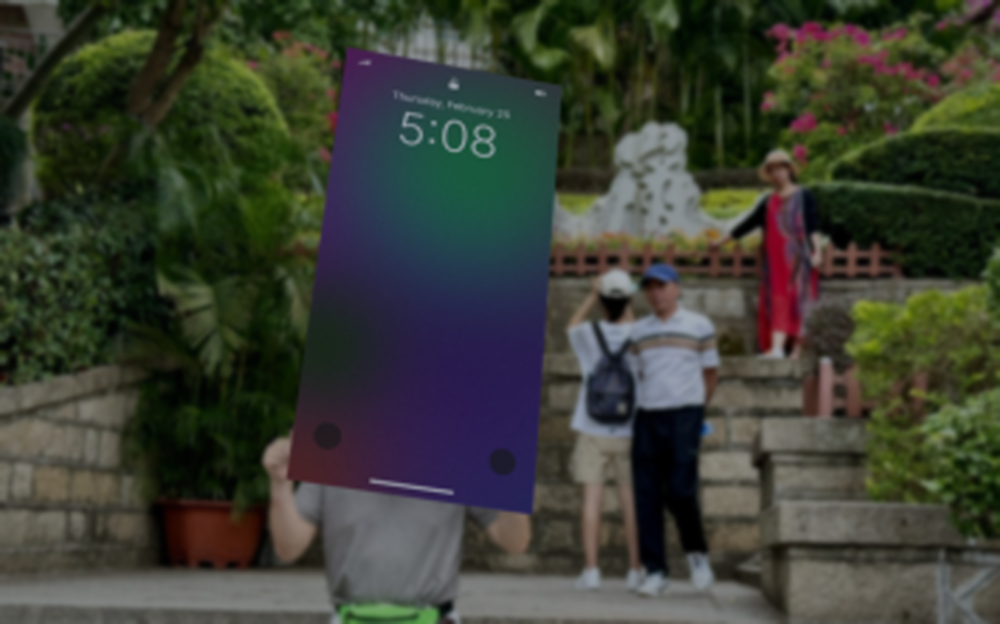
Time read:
h=5 m=8
